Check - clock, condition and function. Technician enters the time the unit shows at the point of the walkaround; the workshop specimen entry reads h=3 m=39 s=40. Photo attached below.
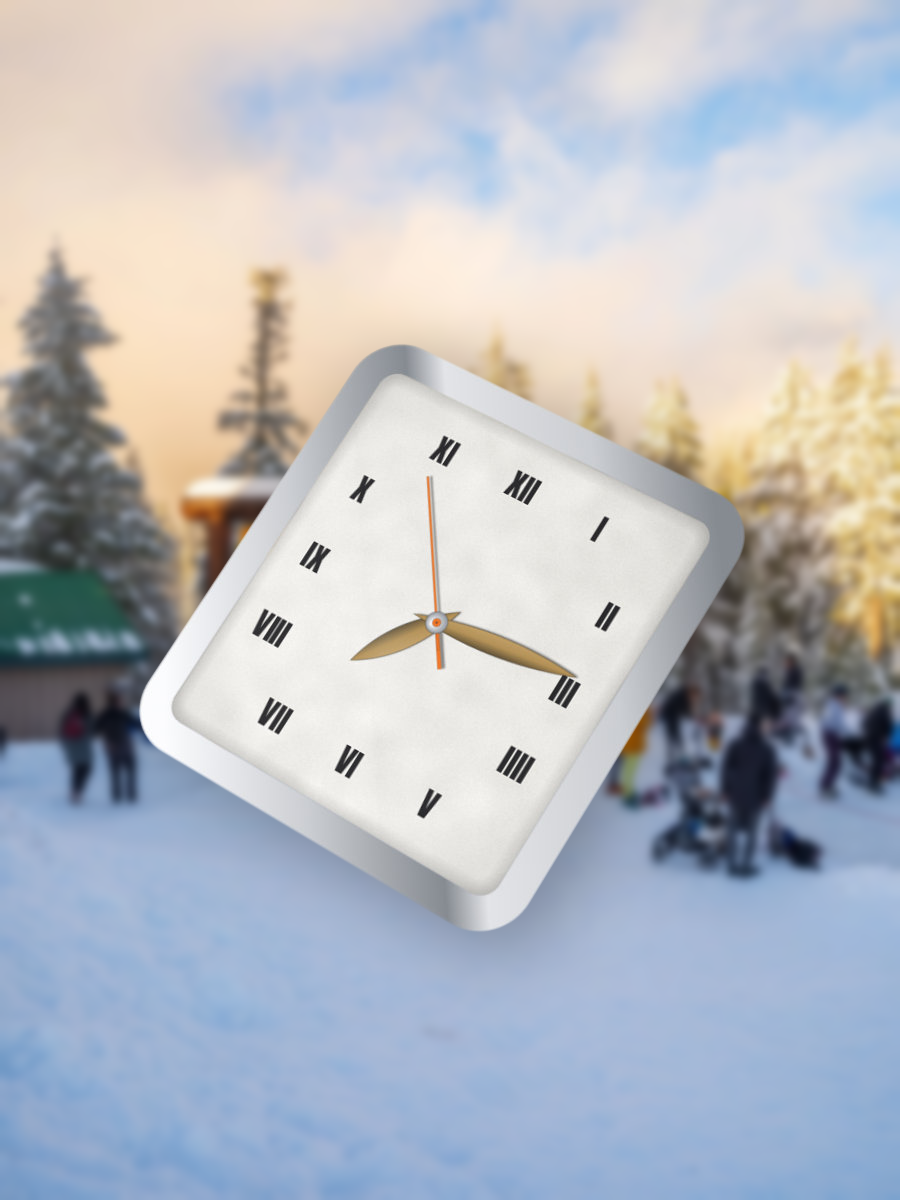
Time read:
h=7 m=13 s=54
